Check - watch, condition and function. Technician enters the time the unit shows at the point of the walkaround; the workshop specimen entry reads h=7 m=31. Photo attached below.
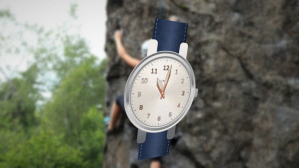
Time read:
h=11 m=2
